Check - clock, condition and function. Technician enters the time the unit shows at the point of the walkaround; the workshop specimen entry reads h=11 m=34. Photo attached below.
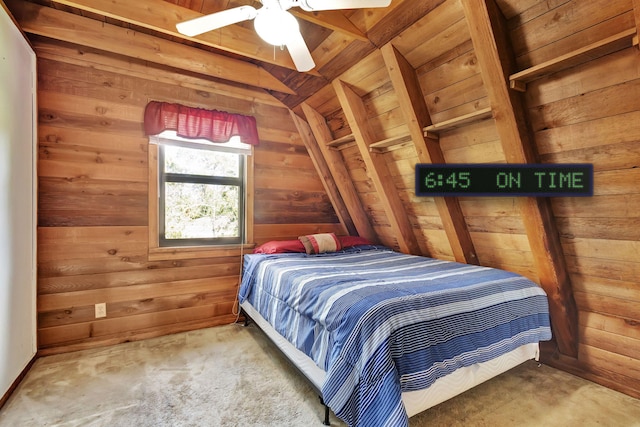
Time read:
h=6 m=45
